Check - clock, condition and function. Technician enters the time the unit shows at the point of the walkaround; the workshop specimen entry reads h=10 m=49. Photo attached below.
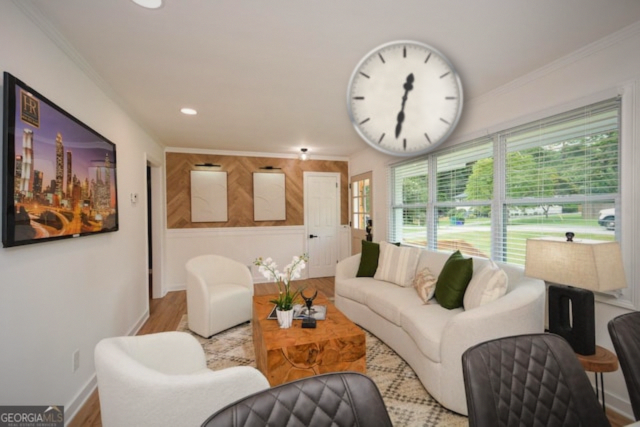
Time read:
h=12 m=32
